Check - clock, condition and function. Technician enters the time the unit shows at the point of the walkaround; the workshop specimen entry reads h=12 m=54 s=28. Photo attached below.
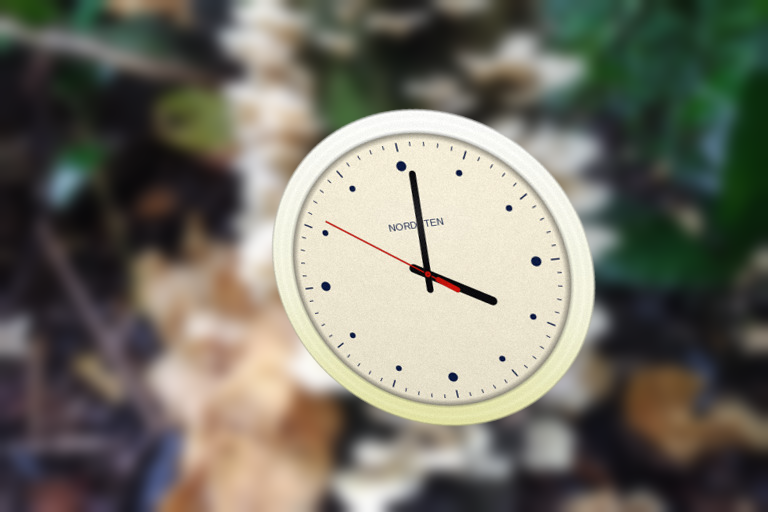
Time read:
h=4 m=0 s=51
